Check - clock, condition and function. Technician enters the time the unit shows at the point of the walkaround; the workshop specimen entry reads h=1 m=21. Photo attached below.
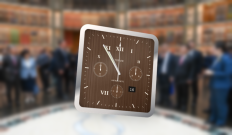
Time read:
h=10 m=54
